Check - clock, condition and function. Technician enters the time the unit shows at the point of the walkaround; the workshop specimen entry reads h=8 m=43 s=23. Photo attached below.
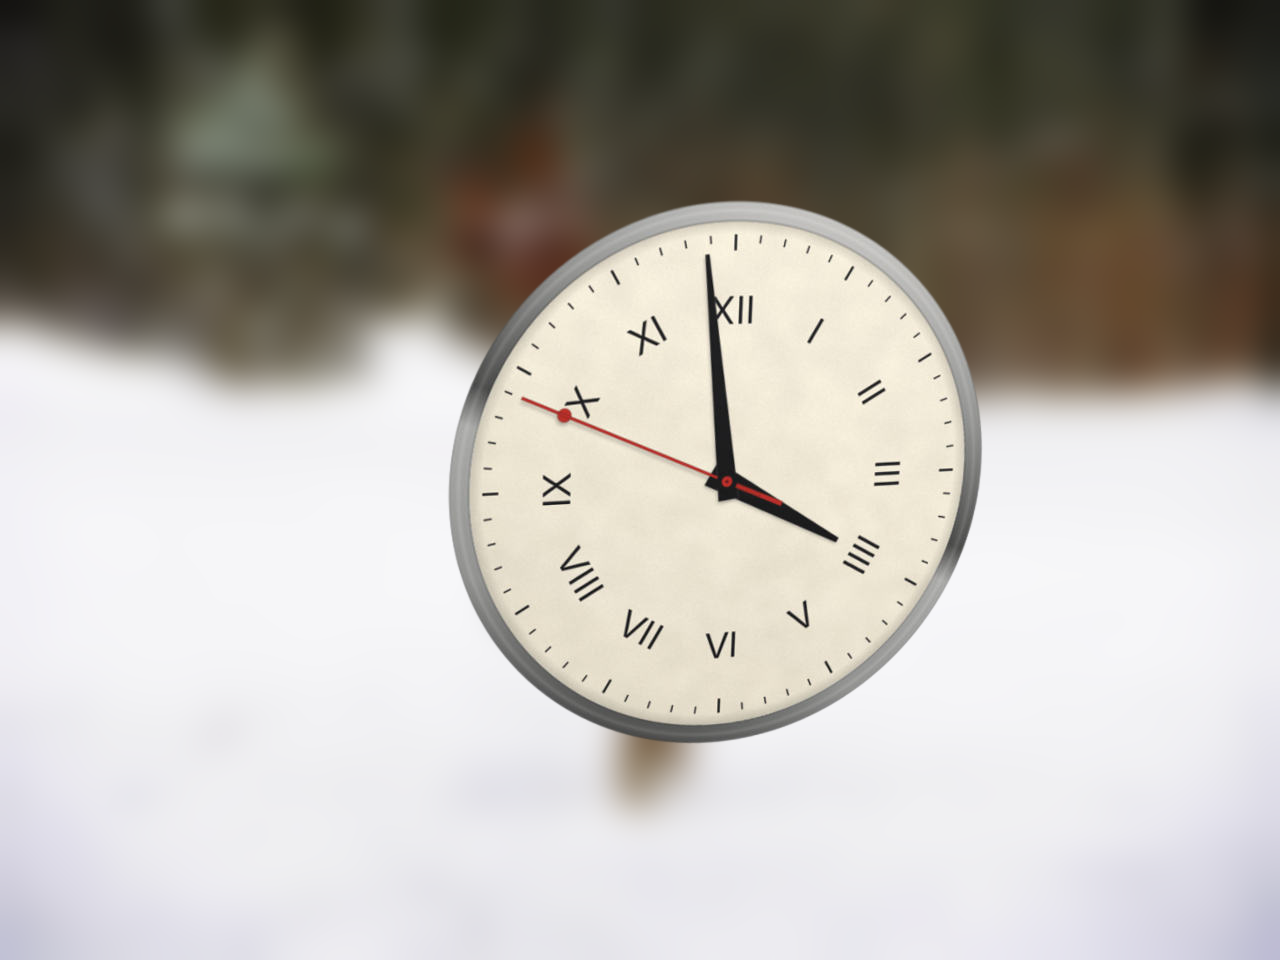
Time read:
h=3 m=58 s=49
